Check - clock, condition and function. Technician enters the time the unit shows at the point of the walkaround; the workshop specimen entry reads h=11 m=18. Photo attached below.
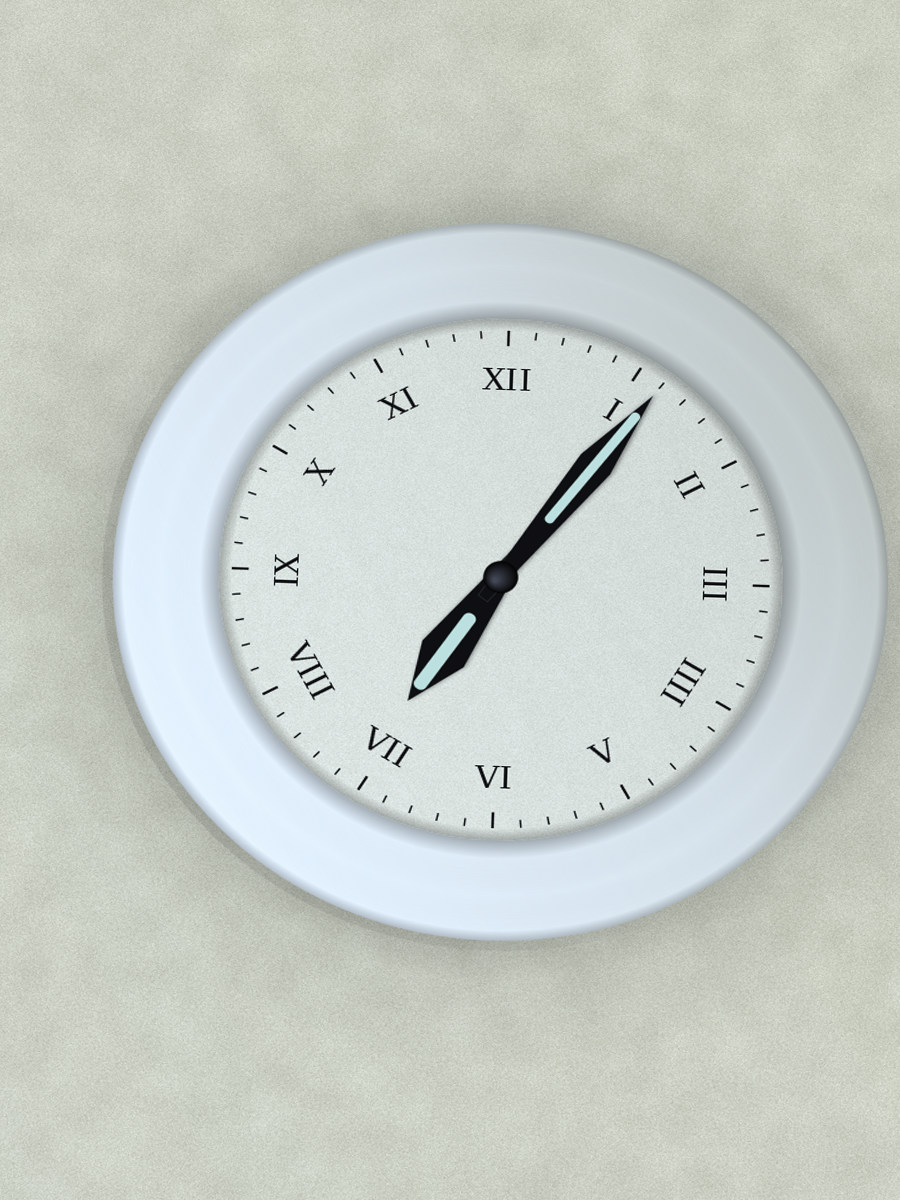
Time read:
h=7 m=6
